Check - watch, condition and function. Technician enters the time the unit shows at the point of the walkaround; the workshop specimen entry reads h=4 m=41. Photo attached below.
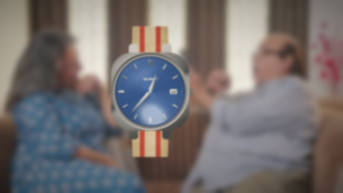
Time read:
h=12 m=37
